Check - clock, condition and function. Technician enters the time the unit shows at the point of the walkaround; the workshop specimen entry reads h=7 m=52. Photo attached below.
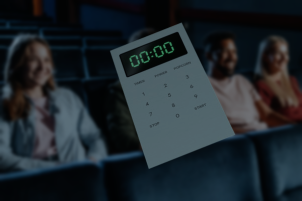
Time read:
h=0 m=0
